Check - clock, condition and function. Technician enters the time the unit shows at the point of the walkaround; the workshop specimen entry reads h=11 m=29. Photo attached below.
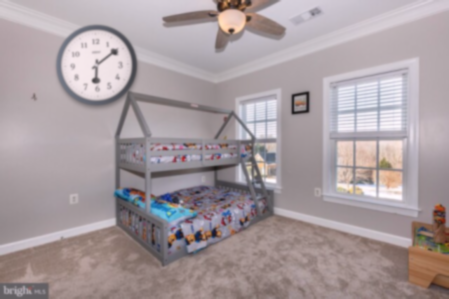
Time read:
h=6 m=9
